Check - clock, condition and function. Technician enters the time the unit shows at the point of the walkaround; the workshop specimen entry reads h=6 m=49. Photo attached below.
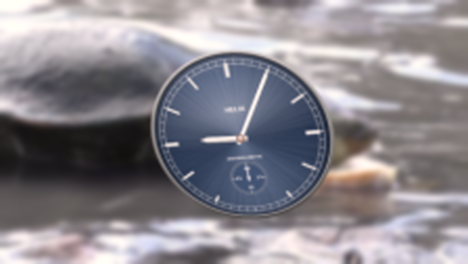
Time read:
h=9 m=5
